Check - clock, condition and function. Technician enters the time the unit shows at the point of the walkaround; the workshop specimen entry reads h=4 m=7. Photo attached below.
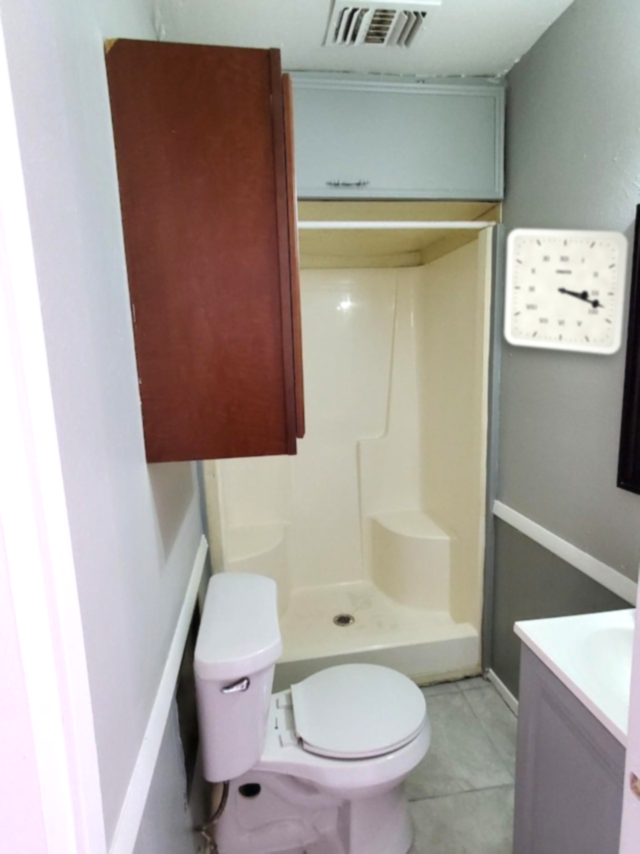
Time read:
h=3 m=18
